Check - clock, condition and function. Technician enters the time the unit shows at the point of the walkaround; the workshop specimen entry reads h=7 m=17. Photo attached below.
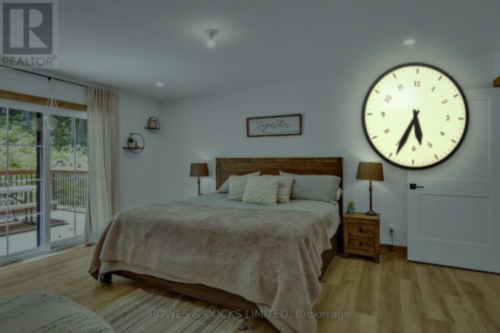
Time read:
h=5 m=34
